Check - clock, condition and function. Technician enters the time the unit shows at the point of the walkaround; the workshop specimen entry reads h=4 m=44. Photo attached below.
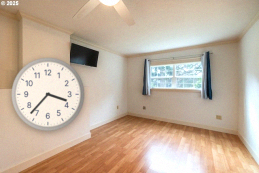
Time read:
h=3 m=37
